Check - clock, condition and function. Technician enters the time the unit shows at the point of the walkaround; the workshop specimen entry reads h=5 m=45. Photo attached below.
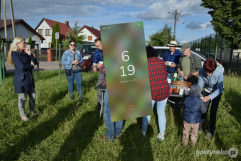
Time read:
h=6 m=19
